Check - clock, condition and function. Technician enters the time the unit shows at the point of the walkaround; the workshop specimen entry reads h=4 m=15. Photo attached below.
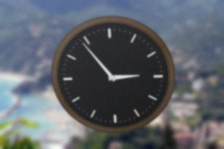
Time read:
h=2 m=54
